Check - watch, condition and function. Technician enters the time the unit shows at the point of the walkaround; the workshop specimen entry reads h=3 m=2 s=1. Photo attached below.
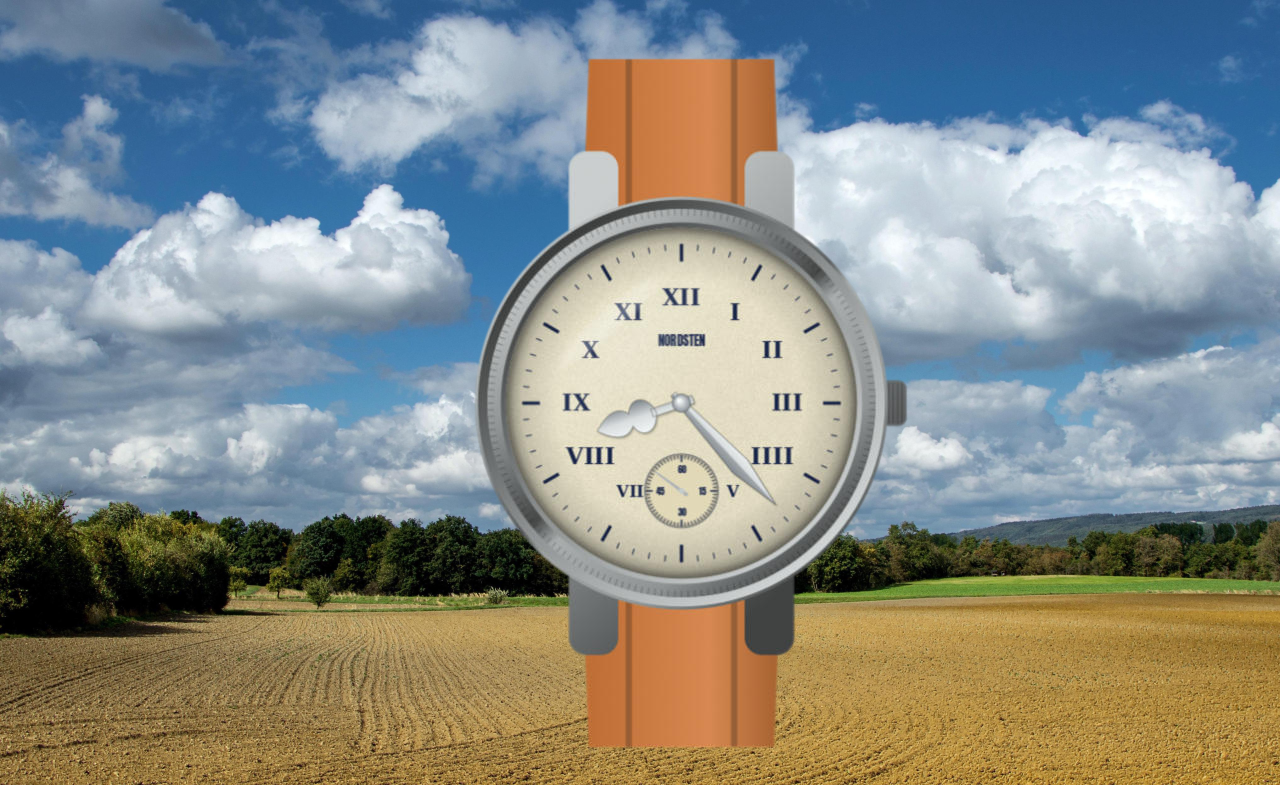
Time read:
h=8 m=22 s=51
